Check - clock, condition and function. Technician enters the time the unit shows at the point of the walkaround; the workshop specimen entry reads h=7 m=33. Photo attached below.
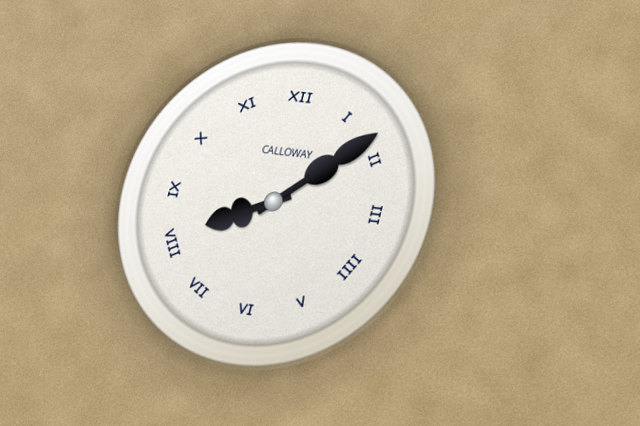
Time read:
h=8 m=8
